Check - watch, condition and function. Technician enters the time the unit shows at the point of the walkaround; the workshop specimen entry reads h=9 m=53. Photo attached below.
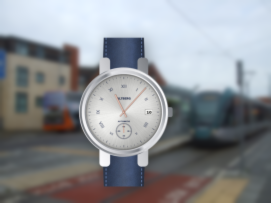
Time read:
h=11 m=7
